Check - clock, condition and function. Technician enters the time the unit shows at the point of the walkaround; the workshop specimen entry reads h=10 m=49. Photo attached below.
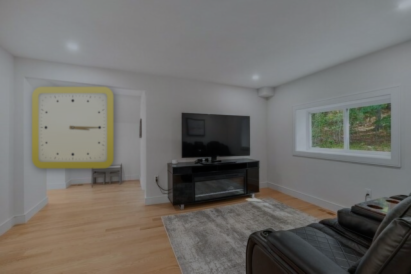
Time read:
h=3 m=15
